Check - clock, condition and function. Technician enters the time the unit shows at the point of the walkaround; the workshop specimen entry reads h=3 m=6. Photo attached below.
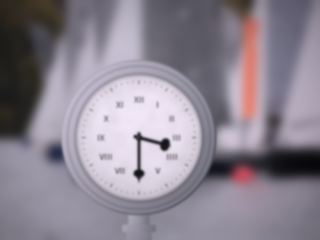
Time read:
h=3 m=30
